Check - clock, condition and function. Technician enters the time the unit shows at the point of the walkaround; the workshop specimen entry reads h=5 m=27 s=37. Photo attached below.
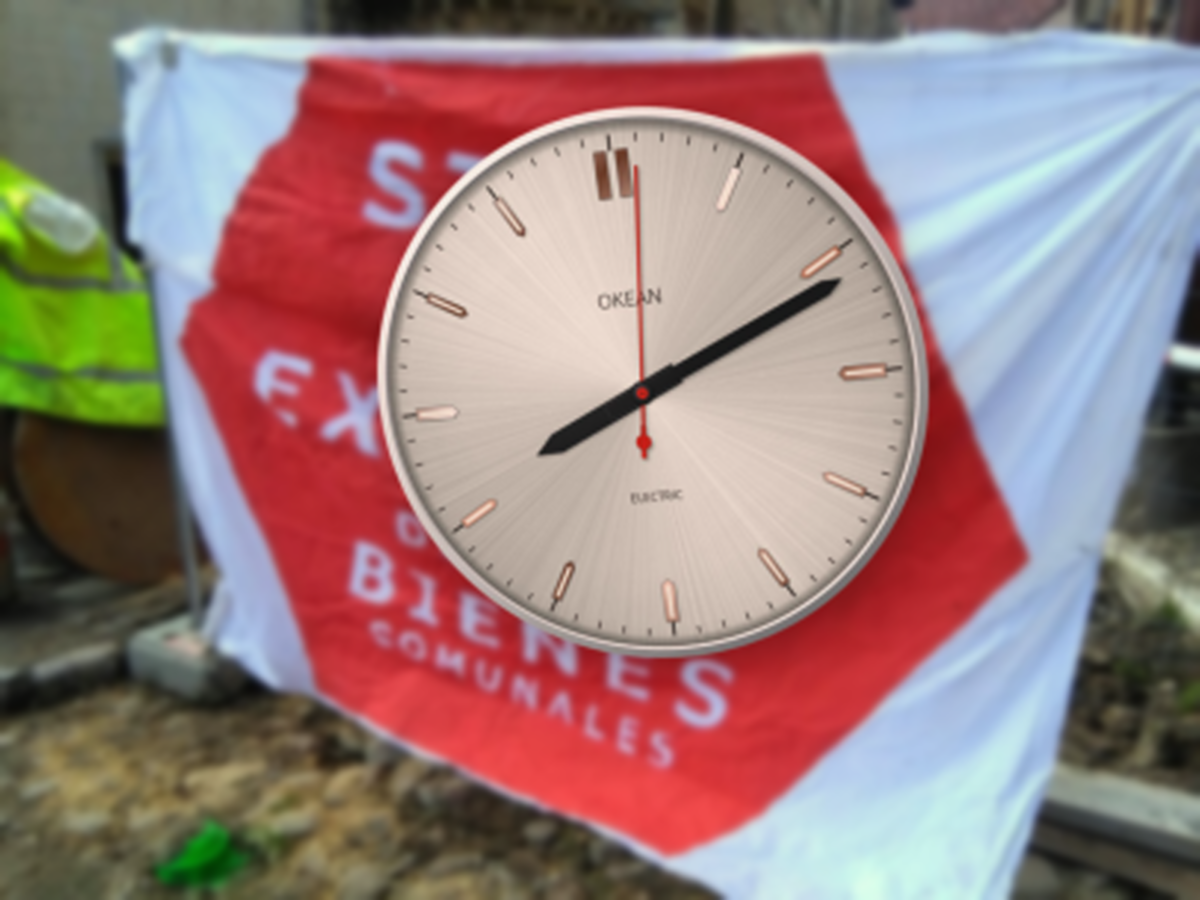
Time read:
h=8 m=11 s=1
